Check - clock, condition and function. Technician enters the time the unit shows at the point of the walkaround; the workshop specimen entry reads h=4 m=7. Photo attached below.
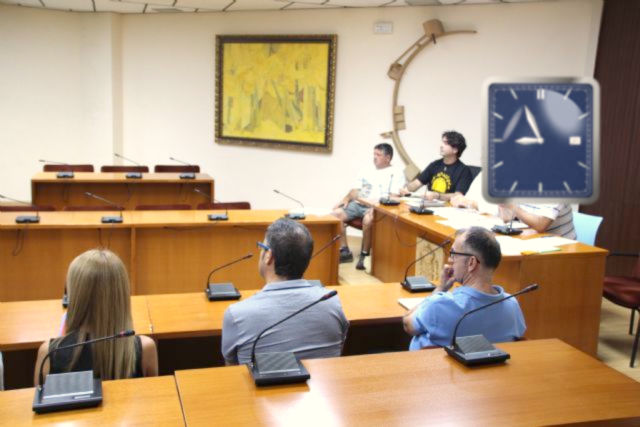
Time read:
h=8 m=56
